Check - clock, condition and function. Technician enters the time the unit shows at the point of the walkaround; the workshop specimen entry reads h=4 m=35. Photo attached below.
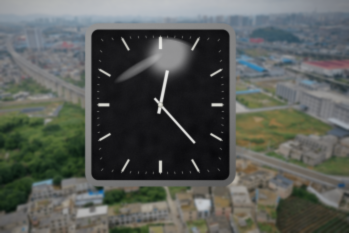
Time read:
h=12 m=23
